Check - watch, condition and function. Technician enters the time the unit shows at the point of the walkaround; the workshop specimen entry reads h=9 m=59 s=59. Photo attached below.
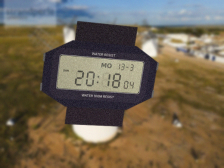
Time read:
h=20 m=18 s=4
